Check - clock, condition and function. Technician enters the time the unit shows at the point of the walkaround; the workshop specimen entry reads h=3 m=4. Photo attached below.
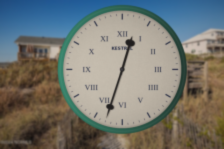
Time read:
h=12 m=33
